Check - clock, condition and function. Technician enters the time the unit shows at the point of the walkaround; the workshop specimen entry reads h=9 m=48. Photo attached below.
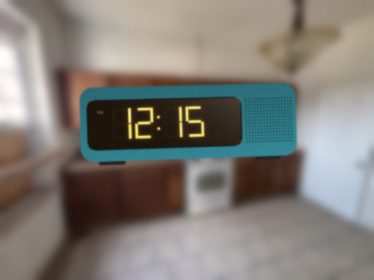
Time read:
h=12 m=15
